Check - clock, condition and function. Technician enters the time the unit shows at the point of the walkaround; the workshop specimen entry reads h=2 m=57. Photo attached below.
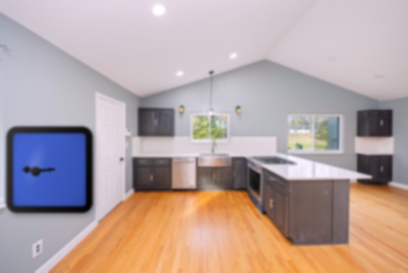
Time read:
h=8 m=45
